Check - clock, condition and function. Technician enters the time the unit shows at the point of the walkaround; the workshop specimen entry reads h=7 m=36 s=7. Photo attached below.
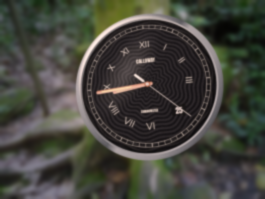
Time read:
h=8 m=44 s=22
